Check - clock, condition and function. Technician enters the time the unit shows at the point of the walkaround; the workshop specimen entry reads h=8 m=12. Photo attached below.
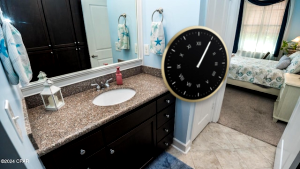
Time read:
h=1 m=5
